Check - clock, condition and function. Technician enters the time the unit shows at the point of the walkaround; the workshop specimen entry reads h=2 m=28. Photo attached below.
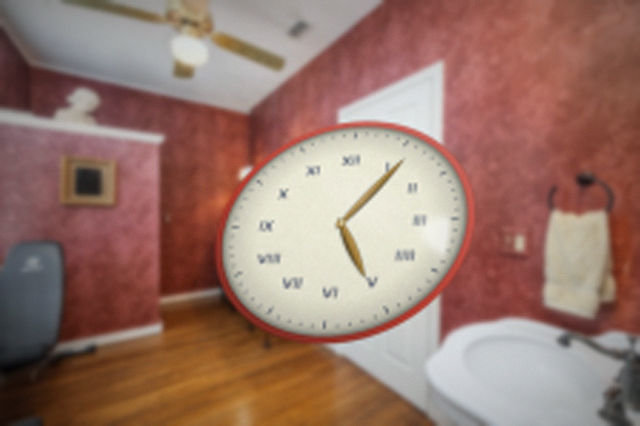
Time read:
h=5 m=6
